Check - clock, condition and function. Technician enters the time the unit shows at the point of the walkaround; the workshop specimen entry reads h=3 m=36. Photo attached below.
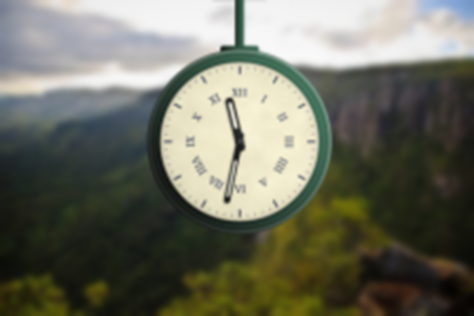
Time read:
h=11 m=32
